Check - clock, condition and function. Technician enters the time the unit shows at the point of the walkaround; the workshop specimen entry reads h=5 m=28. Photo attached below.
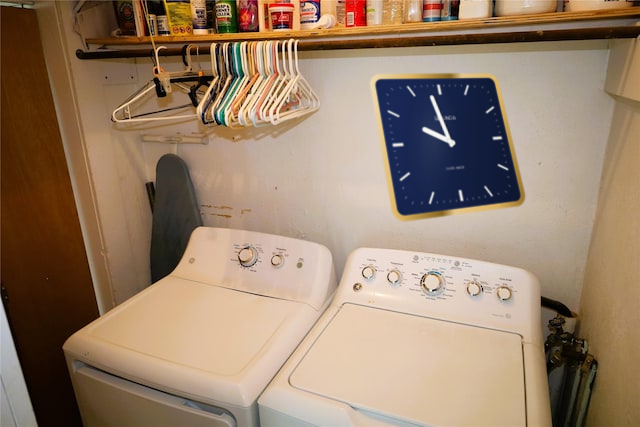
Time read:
h=9 m=58
